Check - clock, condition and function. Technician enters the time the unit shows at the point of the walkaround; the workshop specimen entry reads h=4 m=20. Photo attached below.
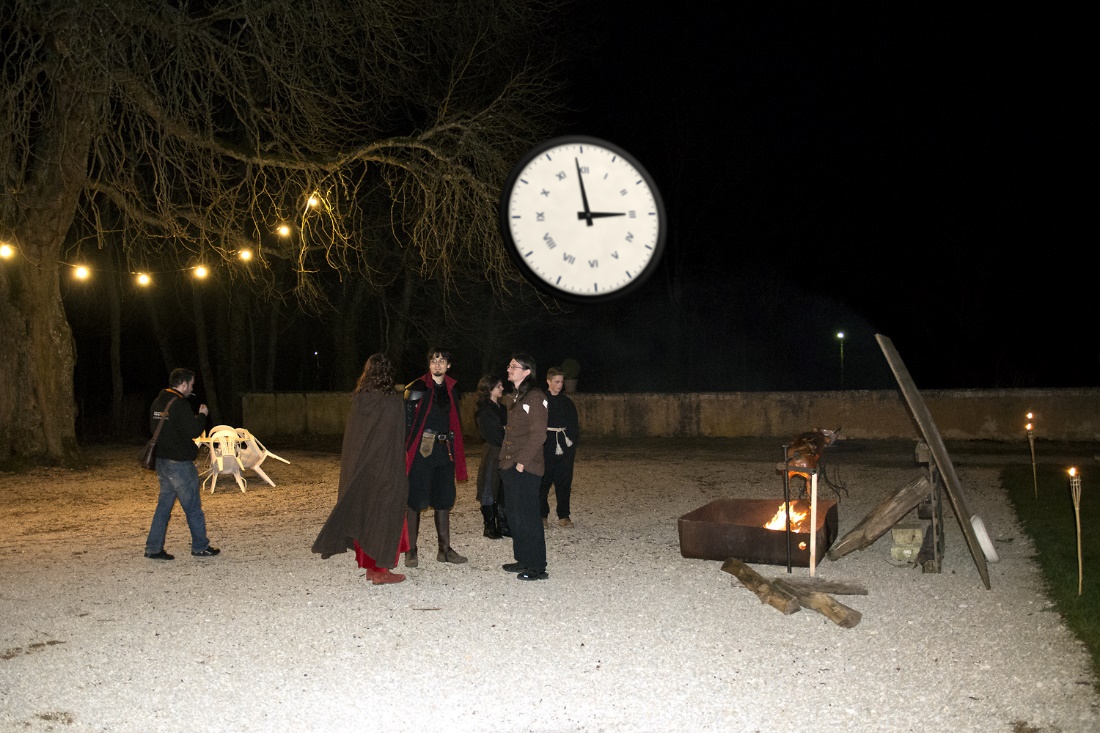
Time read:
h=2 m=59
